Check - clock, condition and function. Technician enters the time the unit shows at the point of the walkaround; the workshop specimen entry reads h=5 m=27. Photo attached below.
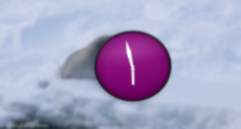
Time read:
h=5 m=58
